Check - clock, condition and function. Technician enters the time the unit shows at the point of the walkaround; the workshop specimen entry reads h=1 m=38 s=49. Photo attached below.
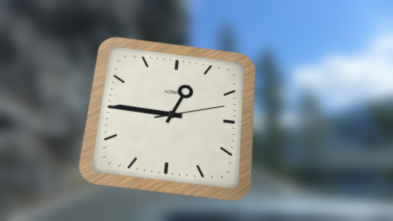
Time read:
h=12 m=45 s=12
